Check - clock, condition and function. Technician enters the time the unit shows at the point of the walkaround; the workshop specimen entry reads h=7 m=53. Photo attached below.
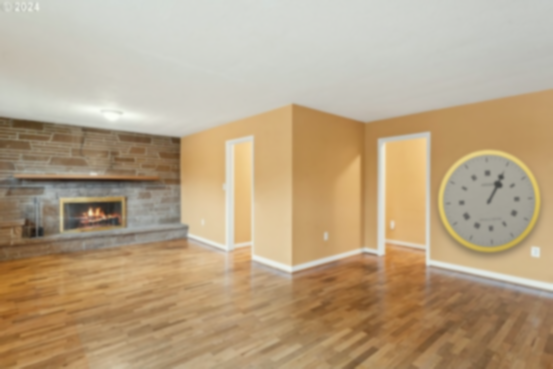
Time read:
h=1 m=5
